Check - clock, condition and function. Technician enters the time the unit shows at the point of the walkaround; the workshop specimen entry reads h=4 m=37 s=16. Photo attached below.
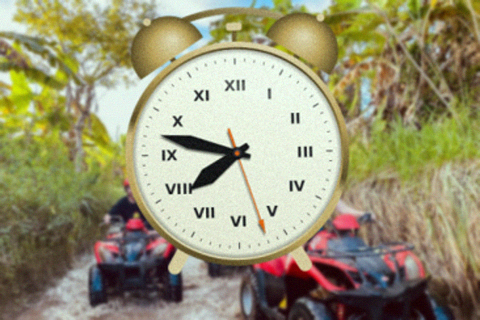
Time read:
h=7 m=47 s=27
